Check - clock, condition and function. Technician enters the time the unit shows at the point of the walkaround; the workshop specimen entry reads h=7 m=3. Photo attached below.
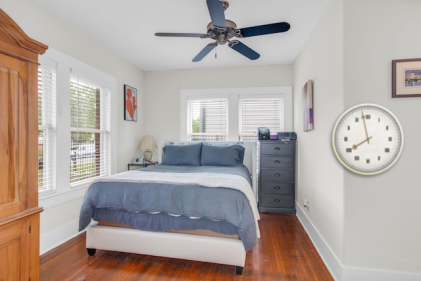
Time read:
h=7 m=58
